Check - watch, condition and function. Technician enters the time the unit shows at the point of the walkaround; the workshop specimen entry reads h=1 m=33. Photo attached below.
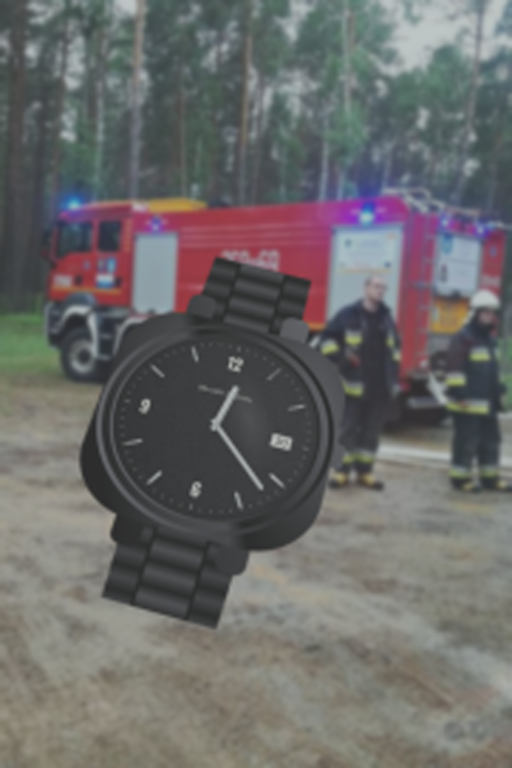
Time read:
h=12 m=22
